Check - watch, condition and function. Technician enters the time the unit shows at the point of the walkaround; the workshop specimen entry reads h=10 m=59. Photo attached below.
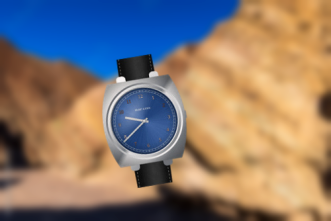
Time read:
h=9 m=39
